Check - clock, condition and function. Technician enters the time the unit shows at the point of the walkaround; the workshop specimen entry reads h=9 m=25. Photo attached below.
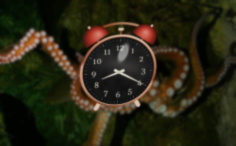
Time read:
h=8 m=20
